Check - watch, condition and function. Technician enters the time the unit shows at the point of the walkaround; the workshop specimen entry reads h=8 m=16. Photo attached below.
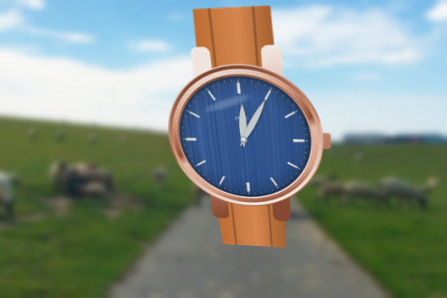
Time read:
h=12 m=5
